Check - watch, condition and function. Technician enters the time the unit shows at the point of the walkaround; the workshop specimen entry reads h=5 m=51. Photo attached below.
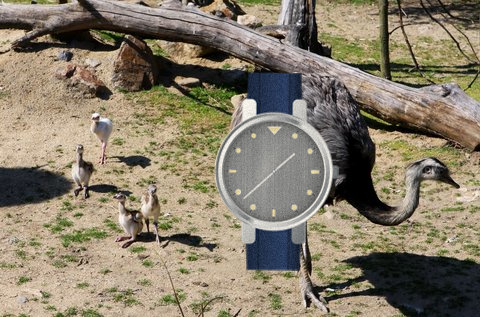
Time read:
h=1 m=38
